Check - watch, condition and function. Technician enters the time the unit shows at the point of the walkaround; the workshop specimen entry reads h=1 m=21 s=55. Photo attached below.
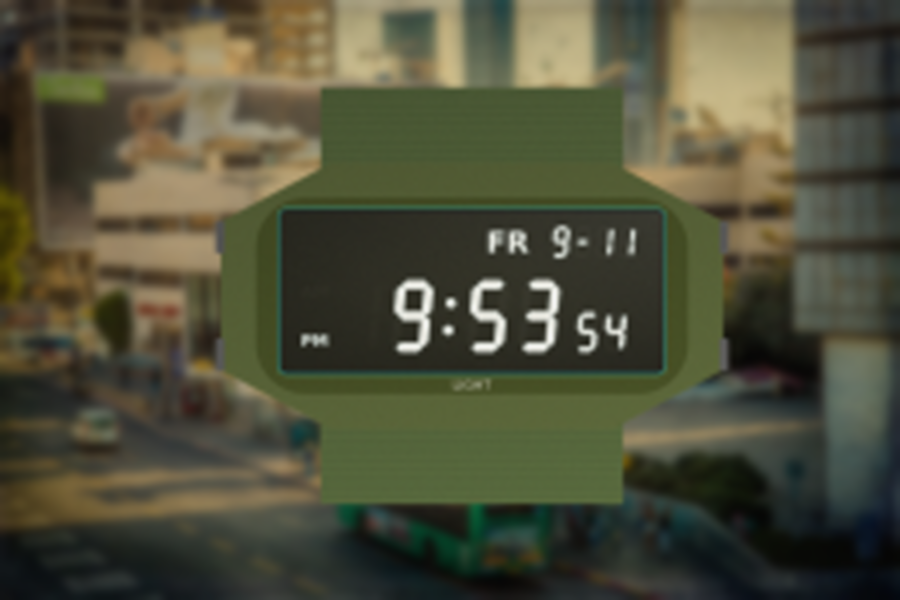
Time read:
h=9 m=53 s=54
